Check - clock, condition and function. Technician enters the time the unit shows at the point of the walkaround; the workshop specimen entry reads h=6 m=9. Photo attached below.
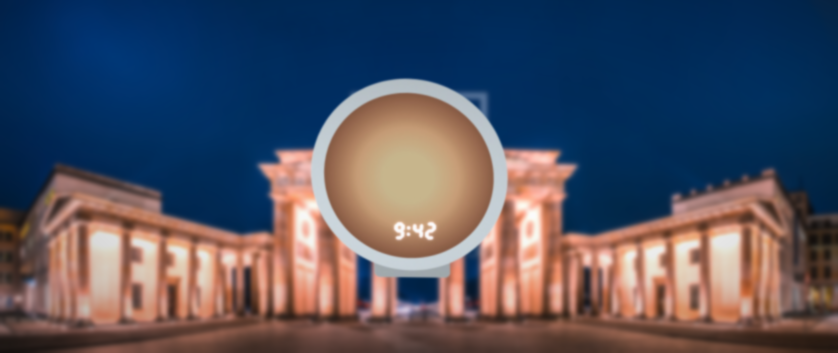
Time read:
h=9 m=42
